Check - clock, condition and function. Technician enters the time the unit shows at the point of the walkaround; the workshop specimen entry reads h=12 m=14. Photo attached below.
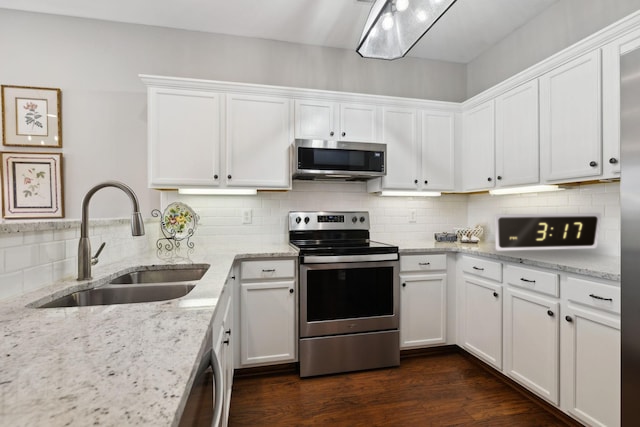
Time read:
h=3 m=17
